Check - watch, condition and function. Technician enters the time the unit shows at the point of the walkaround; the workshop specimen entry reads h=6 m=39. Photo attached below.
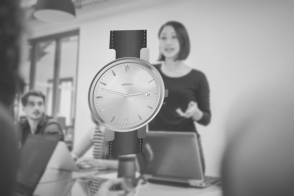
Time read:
h=2 m=48
